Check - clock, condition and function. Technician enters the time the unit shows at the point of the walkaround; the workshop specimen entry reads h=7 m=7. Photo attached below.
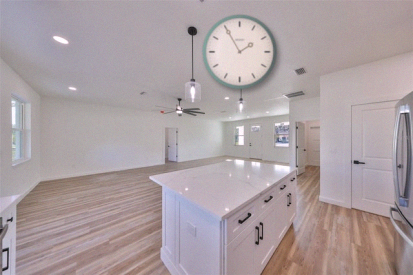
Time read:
h=1 m=55
